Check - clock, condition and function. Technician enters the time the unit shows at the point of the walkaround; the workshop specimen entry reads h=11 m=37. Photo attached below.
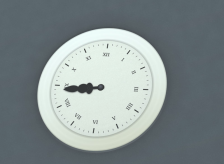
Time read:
h=8 m=44
